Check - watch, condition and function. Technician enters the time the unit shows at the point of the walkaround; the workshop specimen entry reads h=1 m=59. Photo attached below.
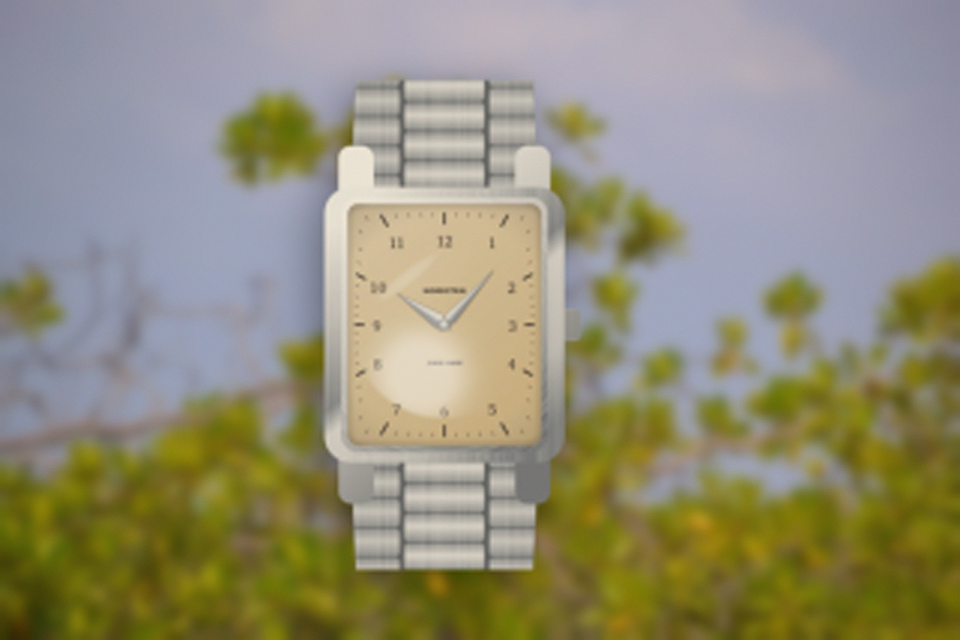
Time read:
h=10 m=7
